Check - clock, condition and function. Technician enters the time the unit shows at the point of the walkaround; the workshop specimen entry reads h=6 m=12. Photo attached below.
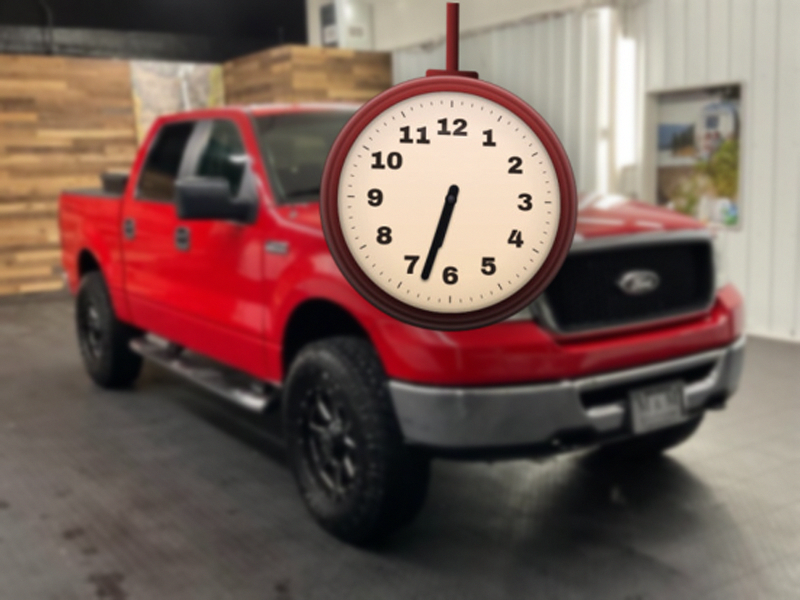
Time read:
h=6 m=33
